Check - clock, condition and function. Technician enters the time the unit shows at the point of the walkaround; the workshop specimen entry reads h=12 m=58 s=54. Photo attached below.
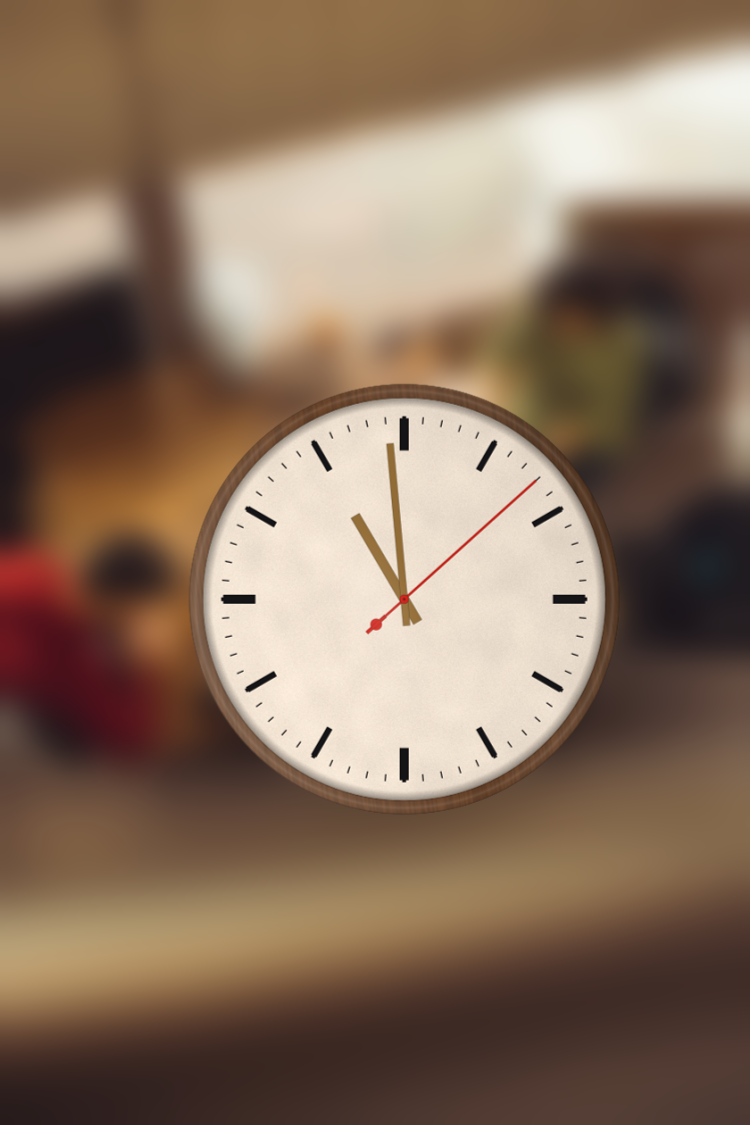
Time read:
h=10 m=59 s=8
